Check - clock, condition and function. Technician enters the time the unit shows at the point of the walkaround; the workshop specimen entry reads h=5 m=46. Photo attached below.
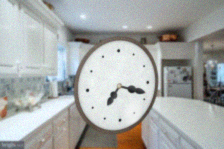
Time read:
h=7 m=18
